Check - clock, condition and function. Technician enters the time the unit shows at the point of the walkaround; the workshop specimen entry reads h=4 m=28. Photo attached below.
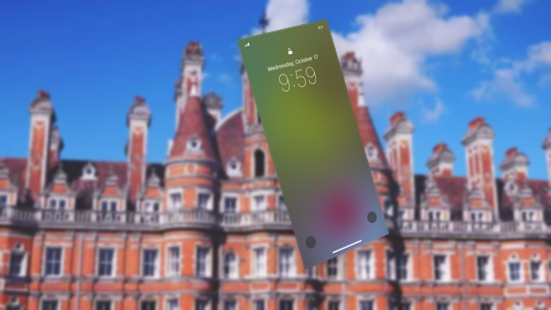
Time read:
h=9 m=59
